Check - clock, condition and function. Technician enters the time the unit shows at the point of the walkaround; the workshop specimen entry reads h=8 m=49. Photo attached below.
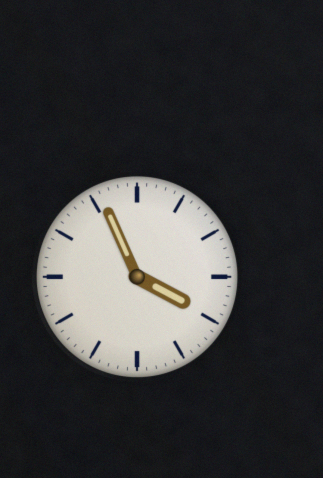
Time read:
h=3 m=56
